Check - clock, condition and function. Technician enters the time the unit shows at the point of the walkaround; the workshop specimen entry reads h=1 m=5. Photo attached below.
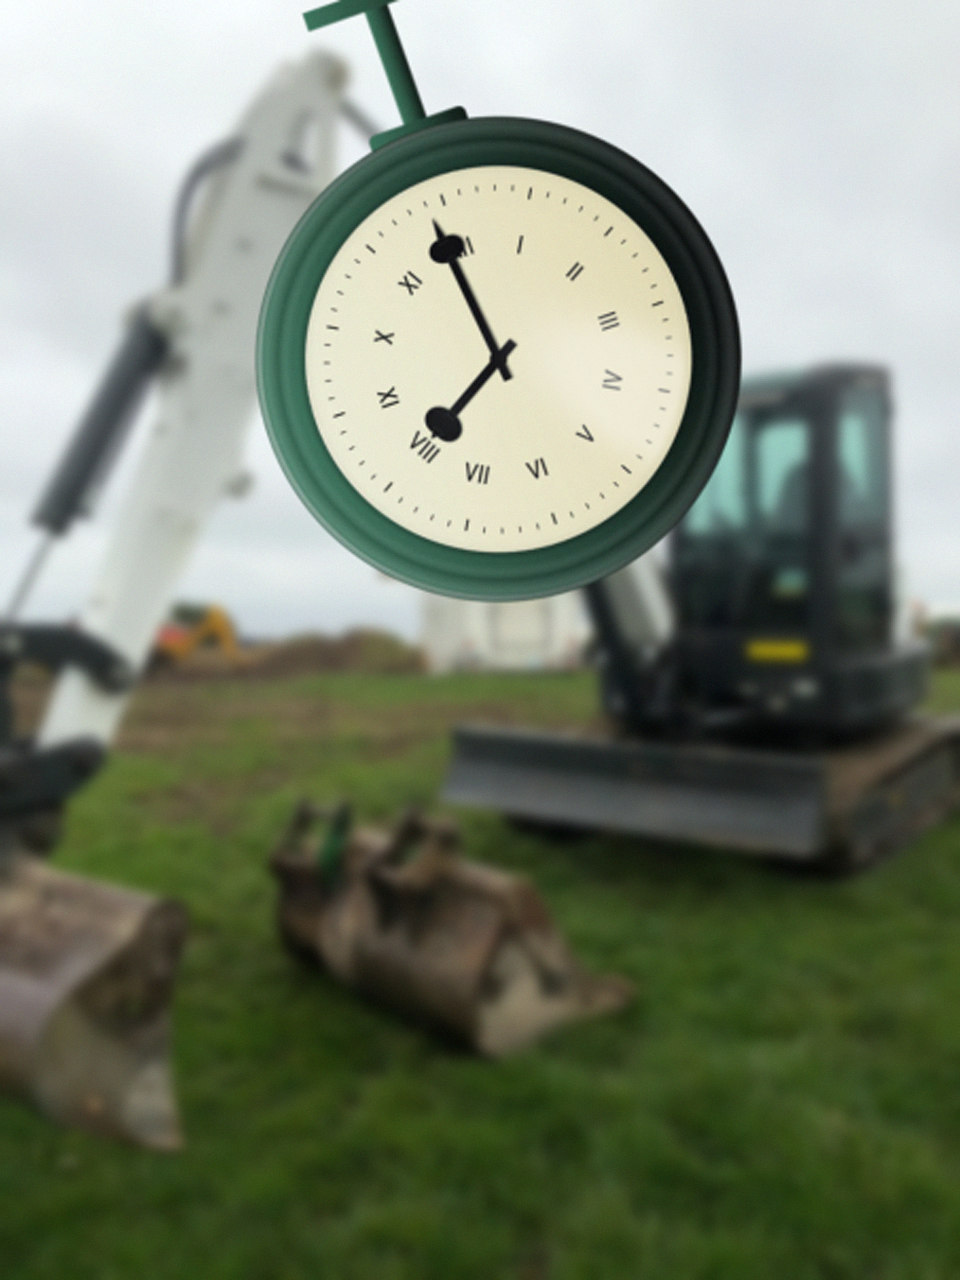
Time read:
h=7 m=59
